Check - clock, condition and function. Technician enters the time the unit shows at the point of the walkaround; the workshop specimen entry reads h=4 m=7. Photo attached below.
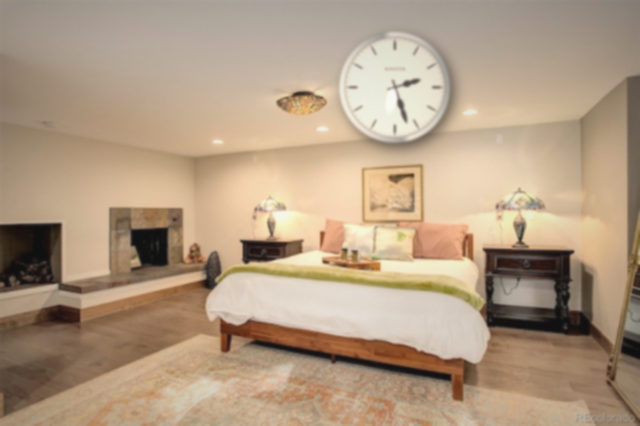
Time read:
h=2 m=27
